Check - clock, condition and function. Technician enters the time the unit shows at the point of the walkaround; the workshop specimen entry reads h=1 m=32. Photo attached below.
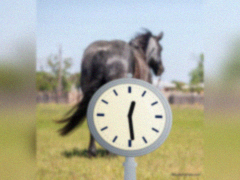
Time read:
h=12 m=29
